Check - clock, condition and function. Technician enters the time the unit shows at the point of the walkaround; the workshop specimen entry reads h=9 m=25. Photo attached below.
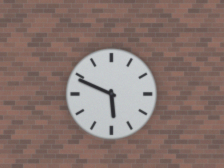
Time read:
h=5 m=49
